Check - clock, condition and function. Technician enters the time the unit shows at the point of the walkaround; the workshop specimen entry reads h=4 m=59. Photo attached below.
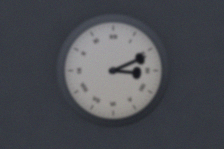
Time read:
h=3 m=11
